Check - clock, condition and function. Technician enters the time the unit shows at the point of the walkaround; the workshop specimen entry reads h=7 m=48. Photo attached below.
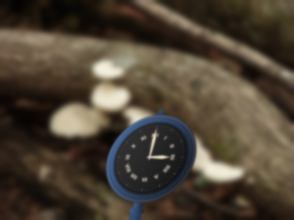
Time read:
h=3 m=0
